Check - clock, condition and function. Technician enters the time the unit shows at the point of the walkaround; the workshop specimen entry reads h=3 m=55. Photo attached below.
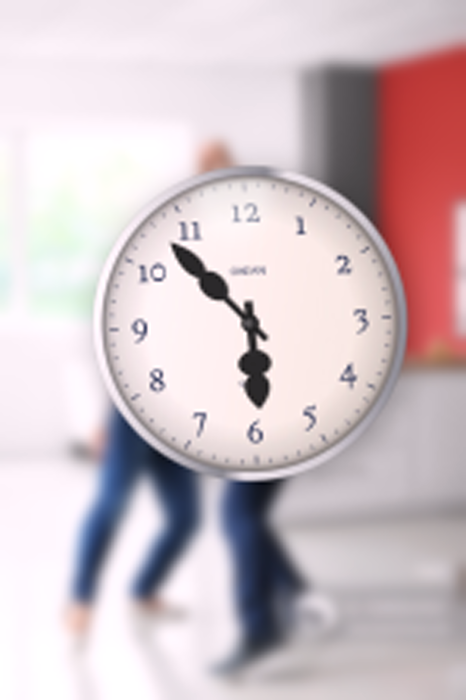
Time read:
h=5 m=53
